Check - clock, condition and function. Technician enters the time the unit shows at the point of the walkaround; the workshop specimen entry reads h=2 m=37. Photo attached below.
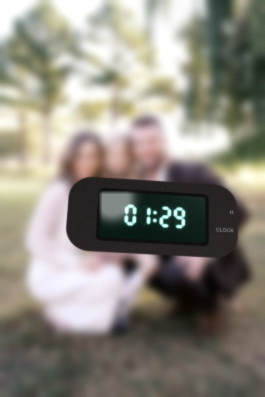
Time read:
h=1 m=29
